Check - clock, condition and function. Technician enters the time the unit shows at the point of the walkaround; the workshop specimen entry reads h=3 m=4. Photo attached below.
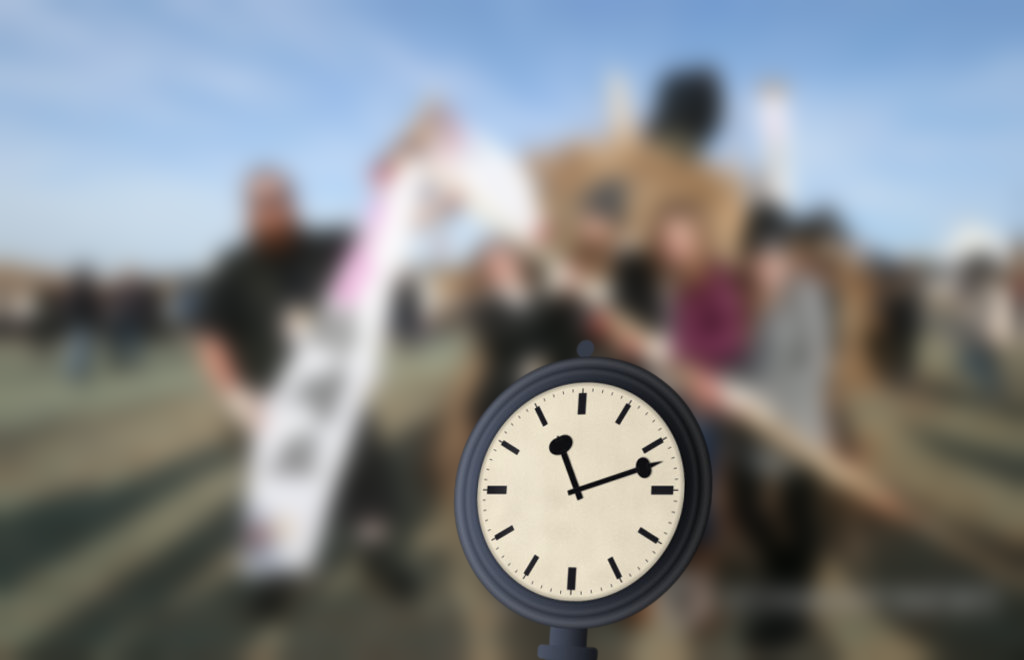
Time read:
h=11 m=12
